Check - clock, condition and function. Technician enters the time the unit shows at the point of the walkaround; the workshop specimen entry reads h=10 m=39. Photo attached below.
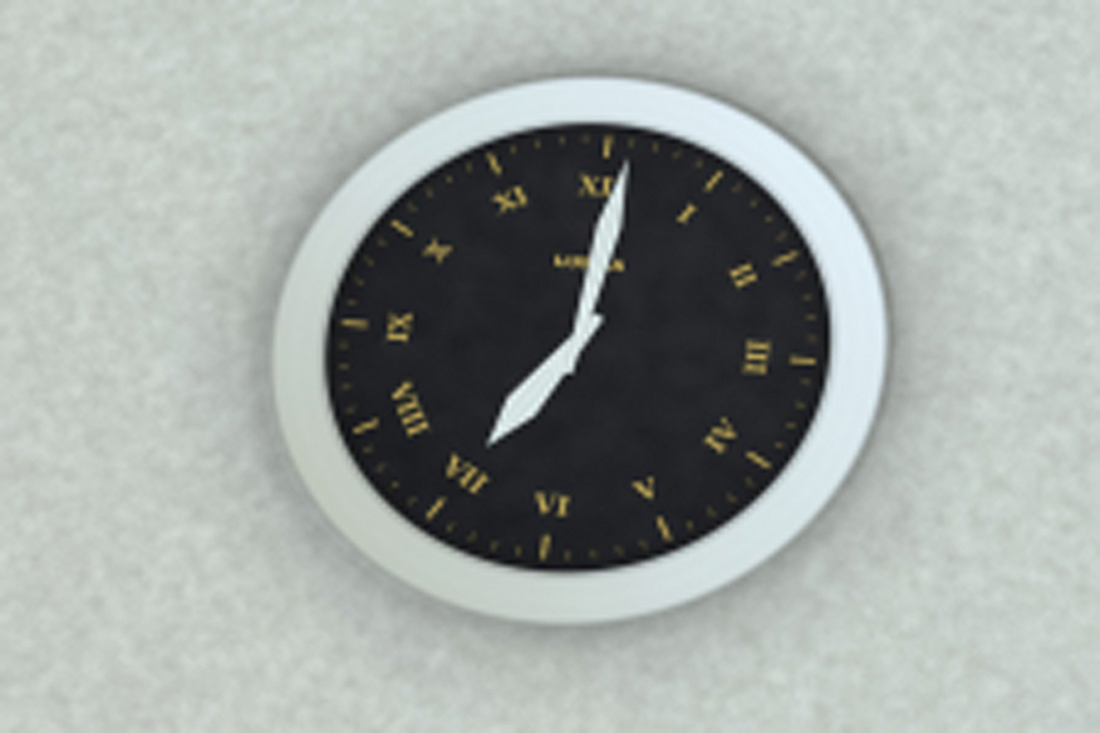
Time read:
h=7 m=1
